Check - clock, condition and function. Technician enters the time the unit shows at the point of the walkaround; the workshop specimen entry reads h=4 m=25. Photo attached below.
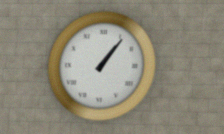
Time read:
h=1 m=6
